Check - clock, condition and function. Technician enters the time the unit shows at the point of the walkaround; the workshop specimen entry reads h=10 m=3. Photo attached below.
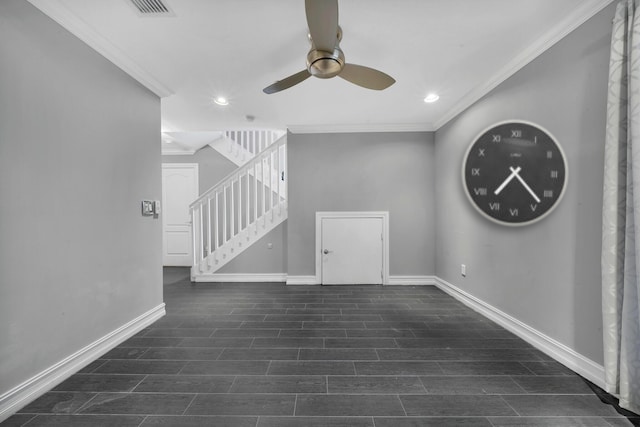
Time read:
h=7 m=23
